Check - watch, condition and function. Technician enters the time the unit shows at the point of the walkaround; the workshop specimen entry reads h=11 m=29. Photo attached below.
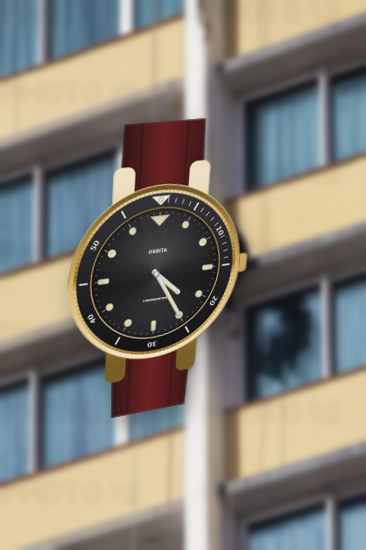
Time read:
h=4 m=25
